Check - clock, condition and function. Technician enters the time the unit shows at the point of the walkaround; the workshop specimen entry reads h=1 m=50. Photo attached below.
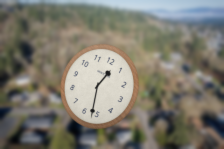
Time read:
h=12 m=27
